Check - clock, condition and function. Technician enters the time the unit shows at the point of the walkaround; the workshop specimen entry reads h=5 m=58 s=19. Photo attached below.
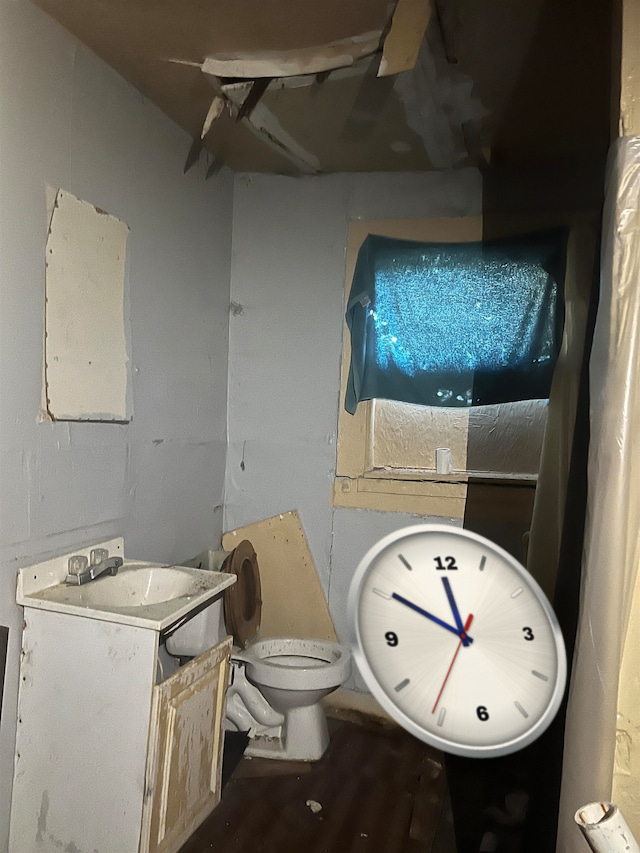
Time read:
h=11 m=50 s=36
